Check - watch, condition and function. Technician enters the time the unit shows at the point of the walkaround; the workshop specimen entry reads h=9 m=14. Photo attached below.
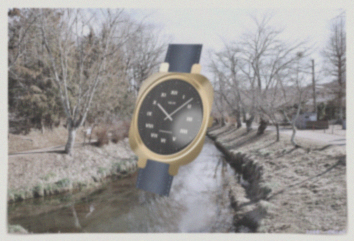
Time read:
h=10 m=8
